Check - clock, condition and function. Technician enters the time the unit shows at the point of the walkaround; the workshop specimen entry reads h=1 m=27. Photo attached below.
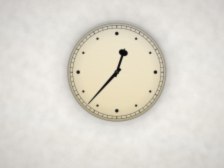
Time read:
h=12 m=37
